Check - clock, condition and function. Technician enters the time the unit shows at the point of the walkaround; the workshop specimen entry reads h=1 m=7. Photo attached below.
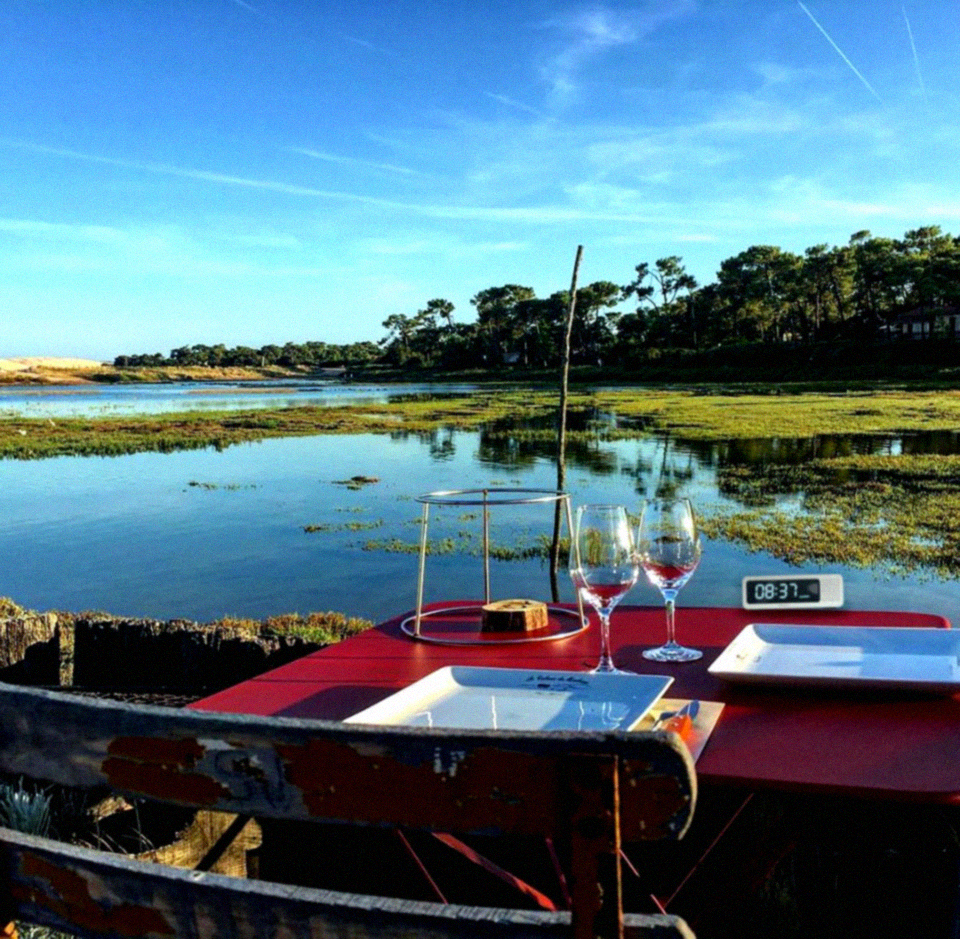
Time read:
h=8 m=37
